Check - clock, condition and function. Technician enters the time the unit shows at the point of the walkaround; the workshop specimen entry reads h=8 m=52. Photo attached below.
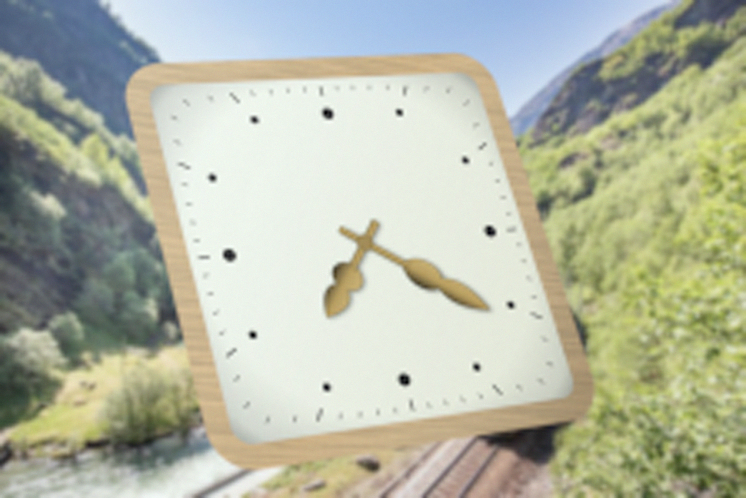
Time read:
h=7 m=21
